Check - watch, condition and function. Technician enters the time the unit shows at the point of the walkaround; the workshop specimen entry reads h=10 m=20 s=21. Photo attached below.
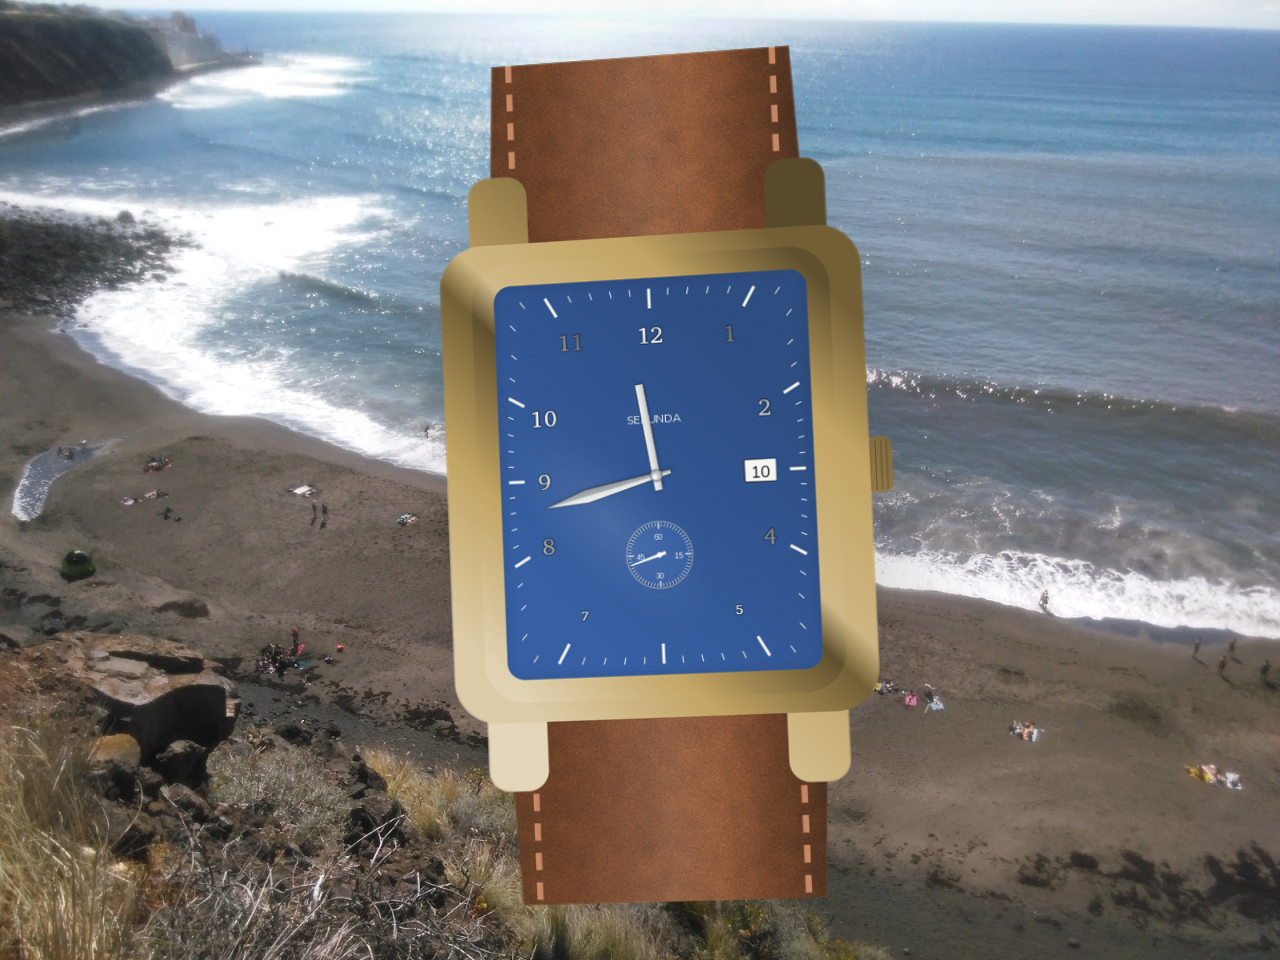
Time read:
h=11 m=42 s=42
